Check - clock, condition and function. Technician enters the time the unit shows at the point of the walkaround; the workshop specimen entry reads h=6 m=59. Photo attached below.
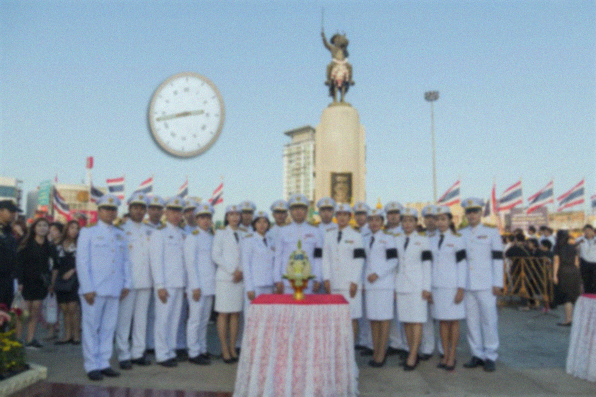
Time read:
h=2 m=43
